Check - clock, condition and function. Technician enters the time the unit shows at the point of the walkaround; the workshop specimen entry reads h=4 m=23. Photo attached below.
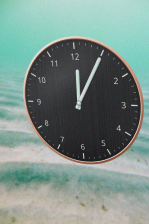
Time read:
h=12 m=5
